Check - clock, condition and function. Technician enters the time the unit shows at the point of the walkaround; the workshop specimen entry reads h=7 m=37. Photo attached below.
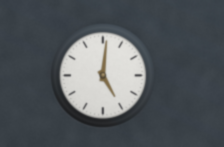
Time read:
h=5 m=1
